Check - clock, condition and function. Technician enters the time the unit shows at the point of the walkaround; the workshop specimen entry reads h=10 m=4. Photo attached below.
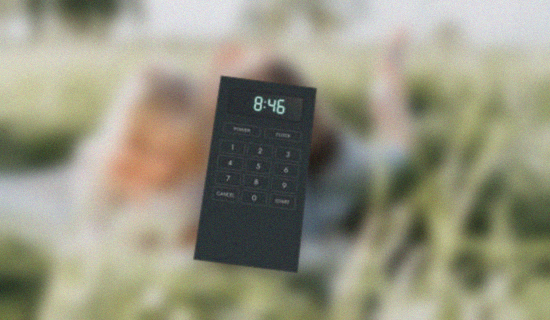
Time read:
h=8 m=46
